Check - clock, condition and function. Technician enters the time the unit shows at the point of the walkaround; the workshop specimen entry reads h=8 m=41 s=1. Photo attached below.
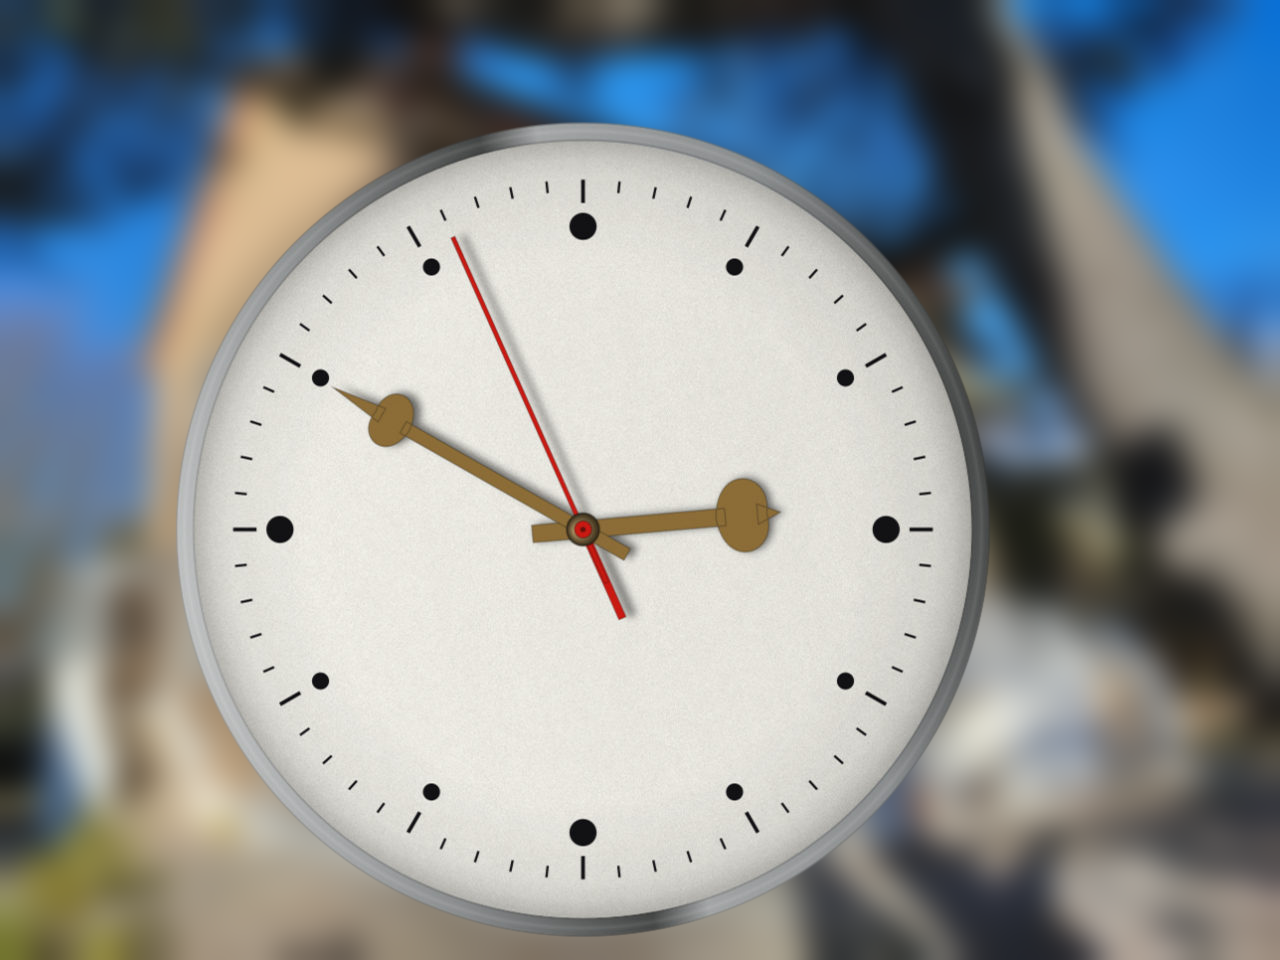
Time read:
h=2 m=49 s=56
